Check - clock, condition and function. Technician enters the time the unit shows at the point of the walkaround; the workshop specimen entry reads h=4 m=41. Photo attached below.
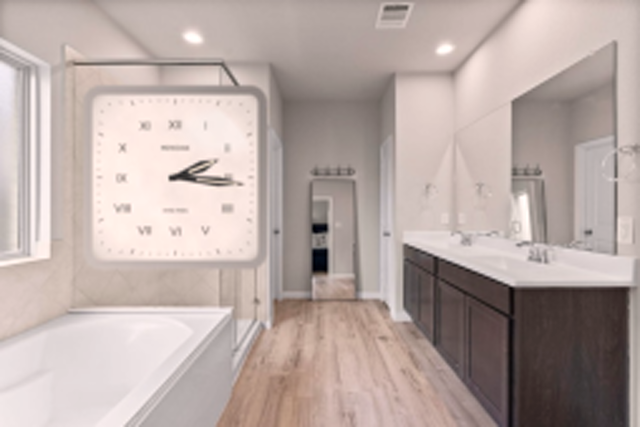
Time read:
h=2 m=16
